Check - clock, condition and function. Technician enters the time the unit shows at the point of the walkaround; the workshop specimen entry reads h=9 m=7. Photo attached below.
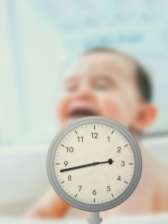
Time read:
h=2 m=43
